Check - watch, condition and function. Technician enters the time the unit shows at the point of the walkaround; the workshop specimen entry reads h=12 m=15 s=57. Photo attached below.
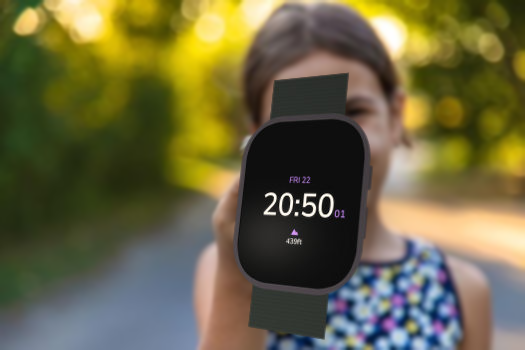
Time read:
h=20 m=50 s=1
